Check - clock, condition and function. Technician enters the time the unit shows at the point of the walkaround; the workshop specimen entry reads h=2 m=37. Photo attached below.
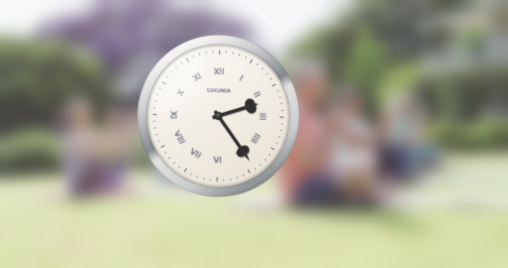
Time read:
h=2 m=24
